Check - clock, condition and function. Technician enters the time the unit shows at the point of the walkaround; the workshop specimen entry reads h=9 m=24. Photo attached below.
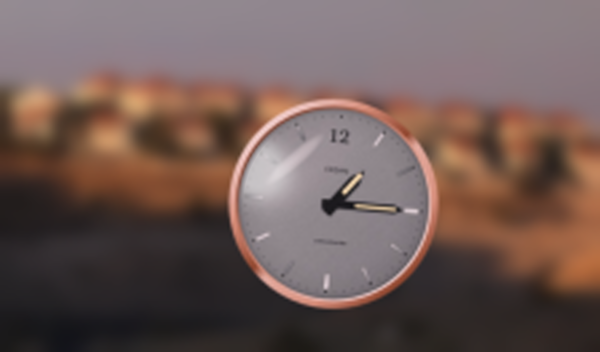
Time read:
h=1 m=15
